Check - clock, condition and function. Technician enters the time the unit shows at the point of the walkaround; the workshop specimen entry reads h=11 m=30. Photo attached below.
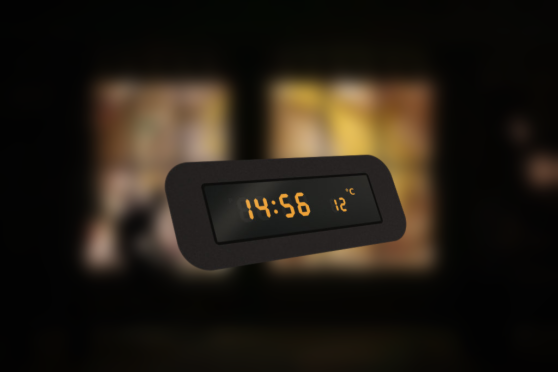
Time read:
h=14 m=56
